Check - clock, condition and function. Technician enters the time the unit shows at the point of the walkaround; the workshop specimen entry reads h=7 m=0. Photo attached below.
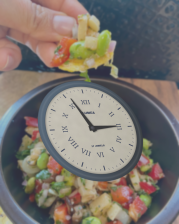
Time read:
h=2 m=56
